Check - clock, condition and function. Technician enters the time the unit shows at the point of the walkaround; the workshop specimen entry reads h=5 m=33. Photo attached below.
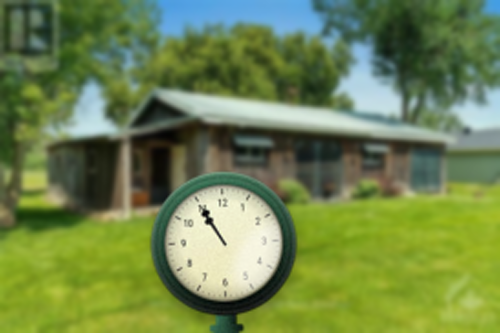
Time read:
h=10 m=55
